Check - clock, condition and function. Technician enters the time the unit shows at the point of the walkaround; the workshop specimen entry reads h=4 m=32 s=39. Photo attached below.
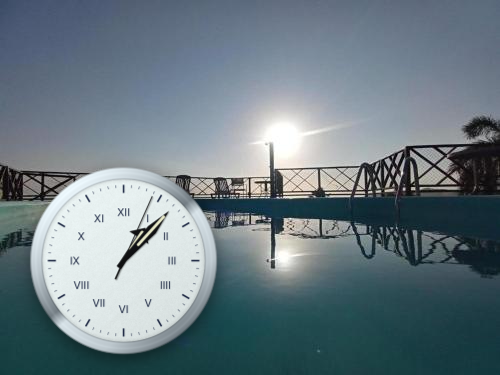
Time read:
h=1 m=7 s=4
